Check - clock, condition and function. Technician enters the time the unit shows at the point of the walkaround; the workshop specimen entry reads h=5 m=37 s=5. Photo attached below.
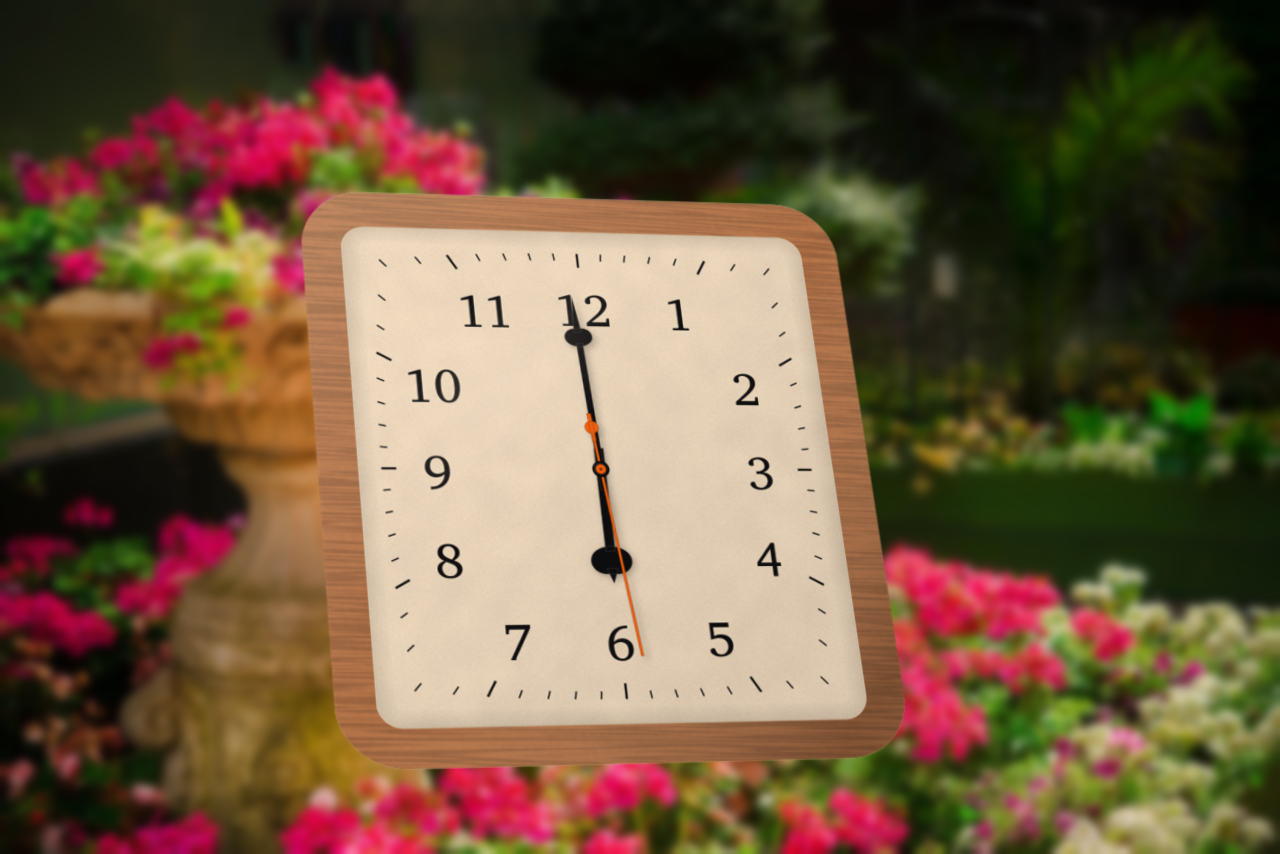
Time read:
h=5 m=59 s=29
